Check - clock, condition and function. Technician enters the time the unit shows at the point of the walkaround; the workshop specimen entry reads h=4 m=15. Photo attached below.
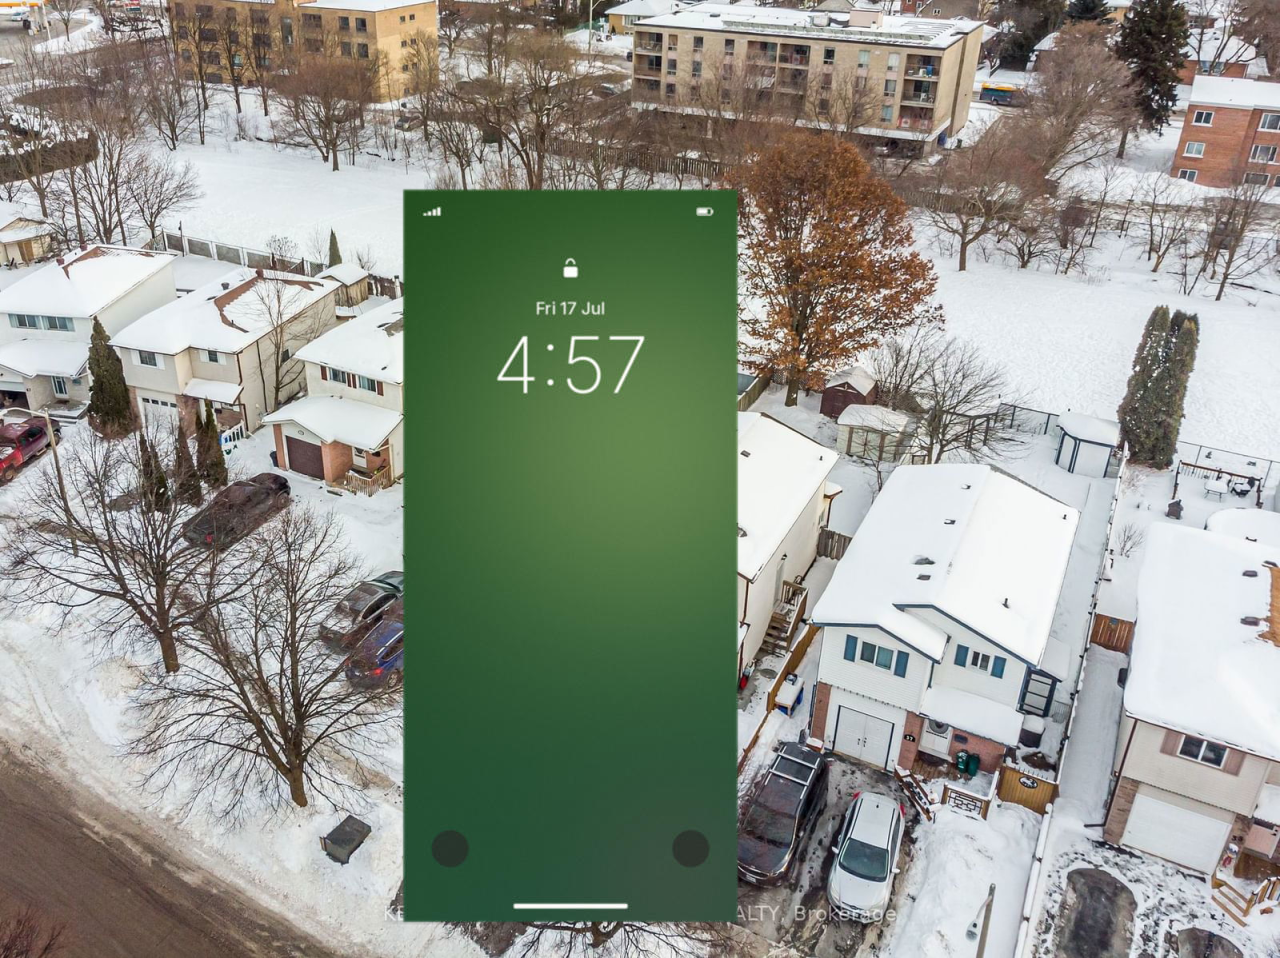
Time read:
h=4 m=57
